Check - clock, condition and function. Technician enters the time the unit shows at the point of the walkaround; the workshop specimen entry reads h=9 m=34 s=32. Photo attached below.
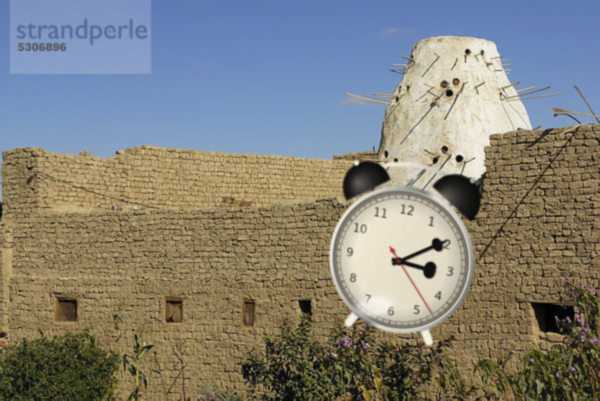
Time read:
h=3 m=9 s=23
